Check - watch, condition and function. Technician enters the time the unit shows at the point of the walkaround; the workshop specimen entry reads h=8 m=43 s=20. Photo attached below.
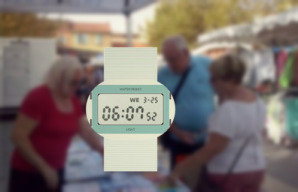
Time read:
h=6 m=7 s=52
